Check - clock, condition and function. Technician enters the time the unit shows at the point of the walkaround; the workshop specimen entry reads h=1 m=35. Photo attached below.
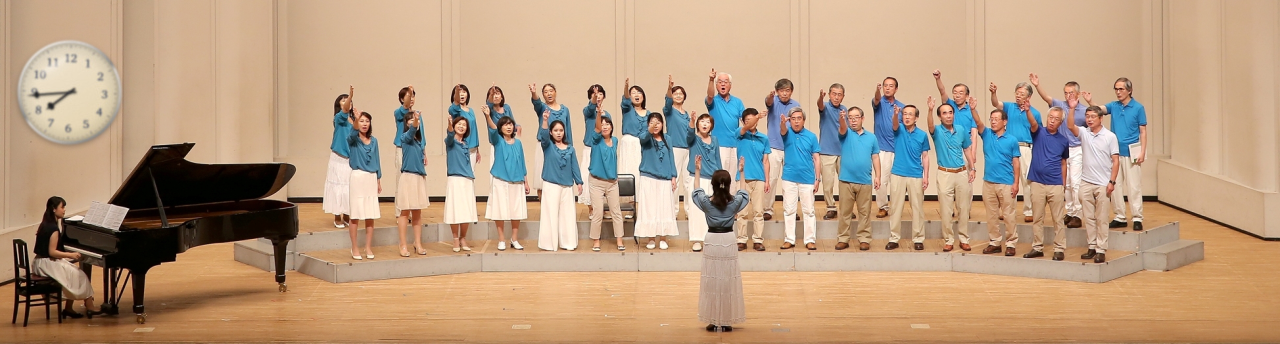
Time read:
h=7 m=44
